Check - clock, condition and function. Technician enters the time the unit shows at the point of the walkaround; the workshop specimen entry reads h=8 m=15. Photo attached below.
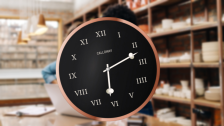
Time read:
h=6 m=12
